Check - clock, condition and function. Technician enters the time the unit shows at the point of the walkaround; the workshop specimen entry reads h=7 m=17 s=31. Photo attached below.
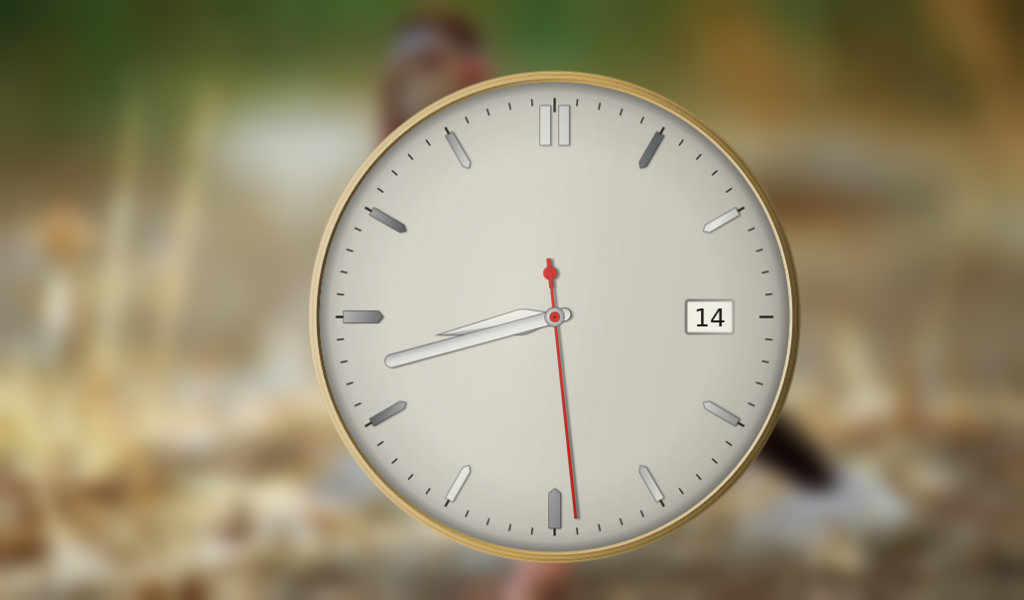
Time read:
h=8 m=42 s=29
